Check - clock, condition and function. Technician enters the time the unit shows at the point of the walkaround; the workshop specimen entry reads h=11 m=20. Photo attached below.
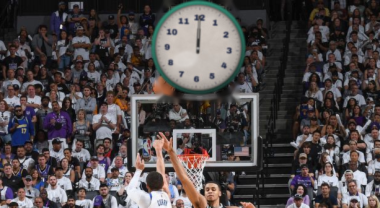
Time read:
h=12 m=0
